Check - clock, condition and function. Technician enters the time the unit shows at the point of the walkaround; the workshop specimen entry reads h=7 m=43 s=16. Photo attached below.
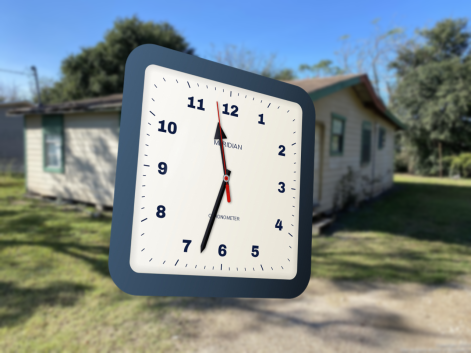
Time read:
h=11 m=32 s=58
